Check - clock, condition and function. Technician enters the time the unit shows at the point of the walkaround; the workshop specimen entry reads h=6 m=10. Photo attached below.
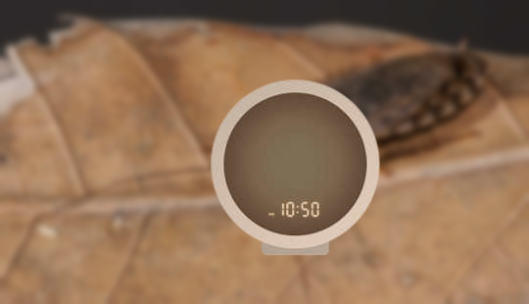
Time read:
h=10 m=50
